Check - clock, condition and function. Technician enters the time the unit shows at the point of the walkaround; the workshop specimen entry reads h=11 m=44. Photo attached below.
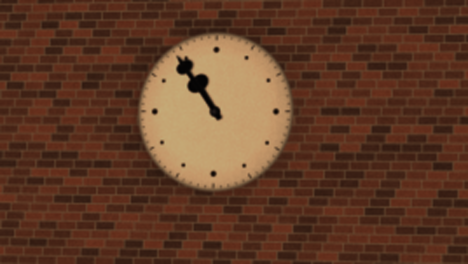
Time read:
h=10 m=54
